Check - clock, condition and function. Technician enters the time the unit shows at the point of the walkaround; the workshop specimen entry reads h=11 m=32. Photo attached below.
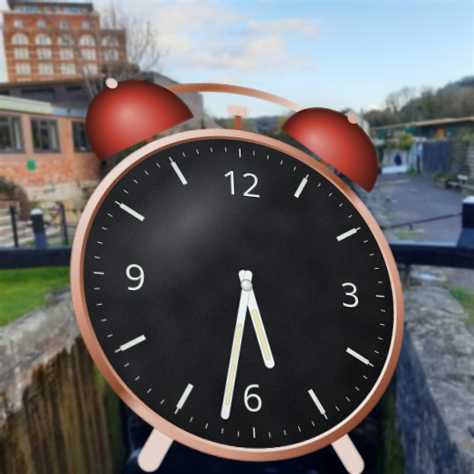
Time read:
h=5 m=32
